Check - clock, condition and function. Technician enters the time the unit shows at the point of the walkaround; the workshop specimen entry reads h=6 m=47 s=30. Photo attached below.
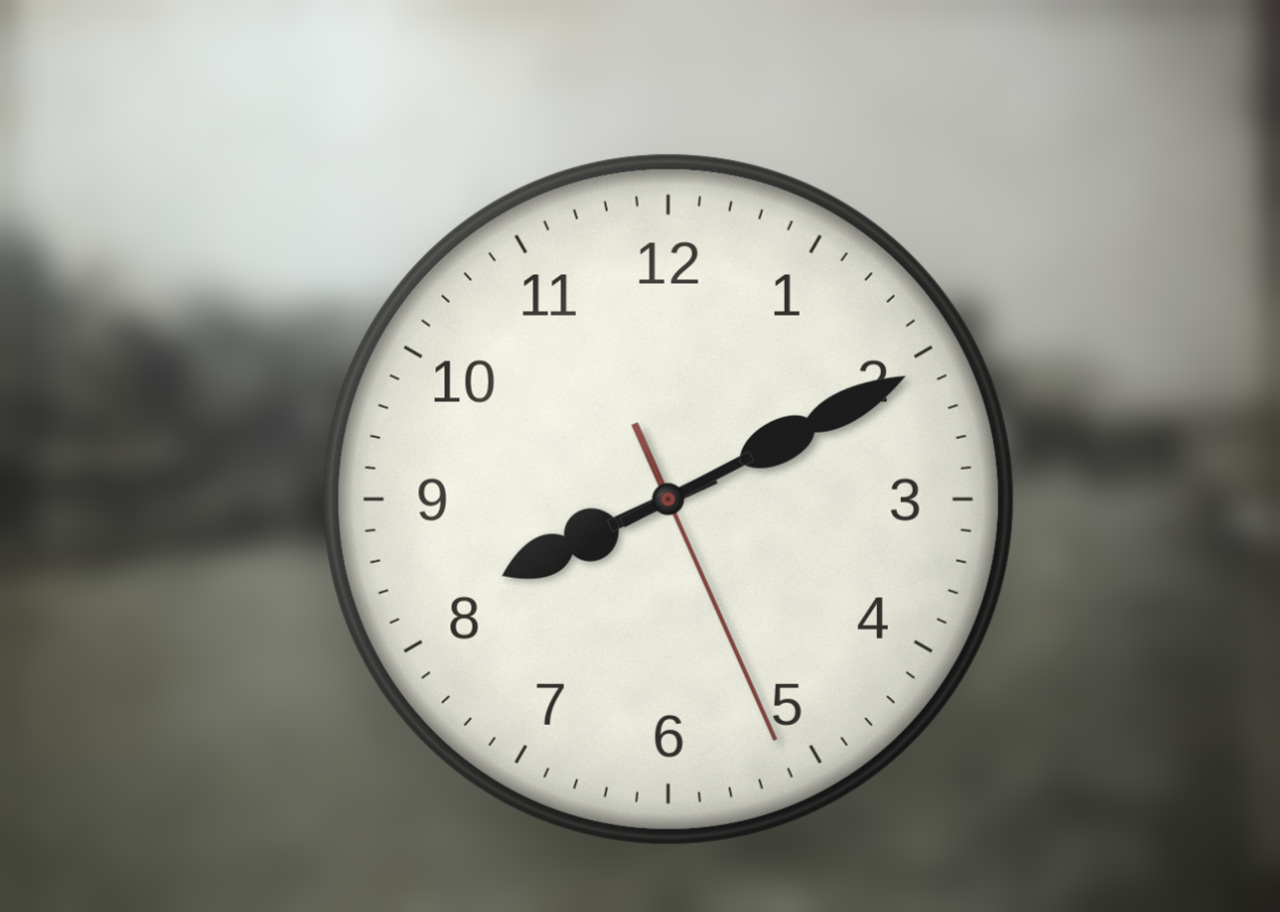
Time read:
h=8 m=10 s=26
